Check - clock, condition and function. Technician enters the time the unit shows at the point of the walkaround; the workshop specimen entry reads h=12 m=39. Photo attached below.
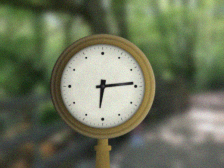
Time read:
h=6 m=14
